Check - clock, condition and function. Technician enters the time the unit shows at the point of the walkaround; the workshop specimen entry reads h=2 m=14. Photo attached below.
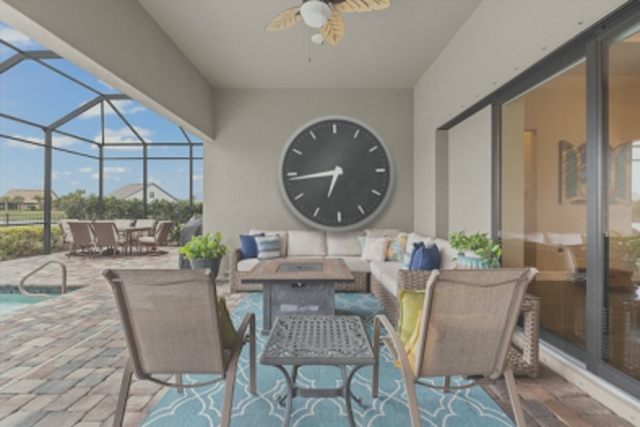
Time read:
h=6 m=44
